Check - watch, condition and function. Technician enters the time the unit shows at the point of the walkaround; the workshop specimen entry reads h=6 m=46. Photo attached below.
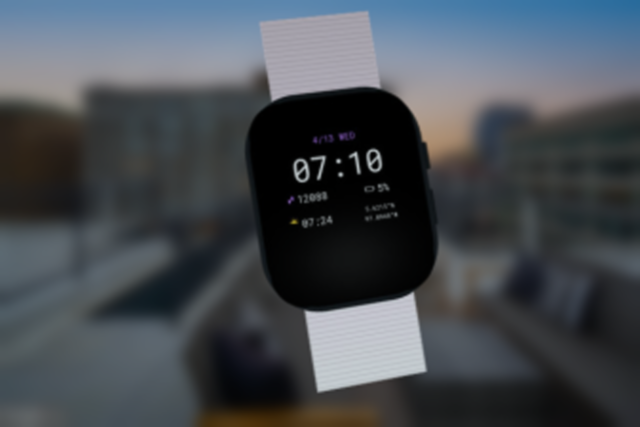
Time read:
h=7 m=10
